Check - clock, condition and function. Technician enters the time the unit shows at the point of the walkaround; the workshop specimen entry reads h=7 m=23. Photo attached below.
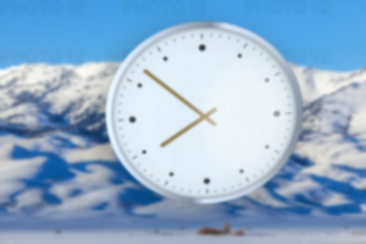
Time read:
h=7 m=52
